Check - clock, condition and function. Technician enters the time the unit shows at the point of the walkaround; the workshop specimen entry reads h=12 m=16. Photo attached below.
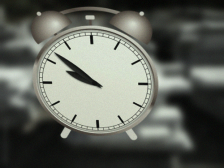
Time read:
h=9 m=52
